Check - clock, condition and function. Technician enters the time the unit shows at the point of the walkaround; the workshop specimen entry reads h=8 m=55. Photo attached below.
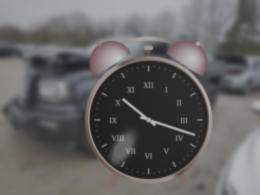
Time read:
h=10 m=18
